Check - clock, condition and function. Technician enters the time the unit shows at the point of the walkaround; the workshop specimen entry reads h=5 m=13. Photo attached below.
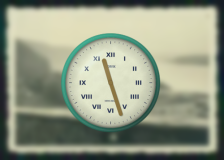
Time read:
h=11 m=27
